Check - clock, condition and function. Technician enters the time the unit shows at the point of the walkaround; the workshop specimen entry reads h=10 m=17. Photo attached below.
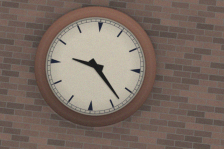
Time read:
h=9 m=23
